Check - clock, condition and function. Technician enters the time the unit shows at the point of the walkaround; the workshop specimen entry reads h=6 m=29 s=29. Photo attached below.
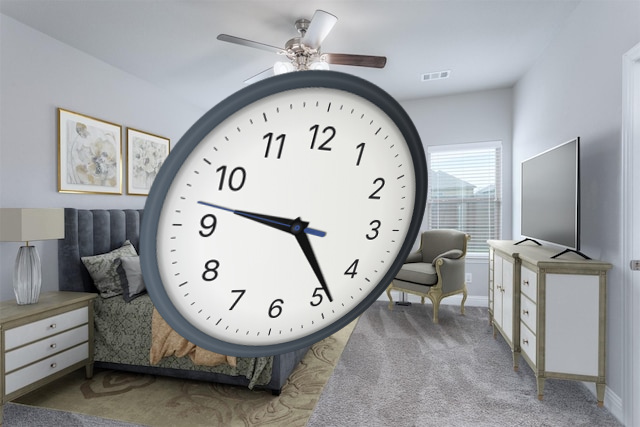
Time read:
h=9 m=23 s=47
